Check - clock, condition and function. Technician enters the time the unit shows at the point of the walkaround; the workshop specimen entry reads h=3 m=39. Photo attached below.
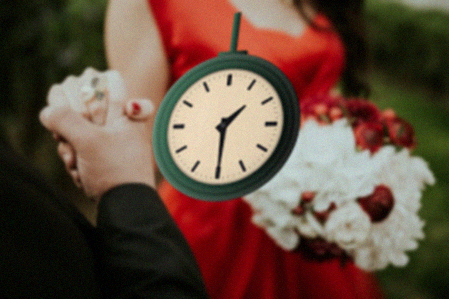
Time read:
h=1 m=30
